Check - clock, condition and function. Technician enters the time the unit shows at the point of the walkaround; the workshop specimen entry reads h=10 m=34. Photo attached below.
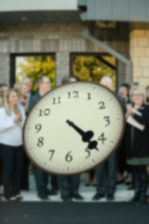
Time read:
h=4 m=23
